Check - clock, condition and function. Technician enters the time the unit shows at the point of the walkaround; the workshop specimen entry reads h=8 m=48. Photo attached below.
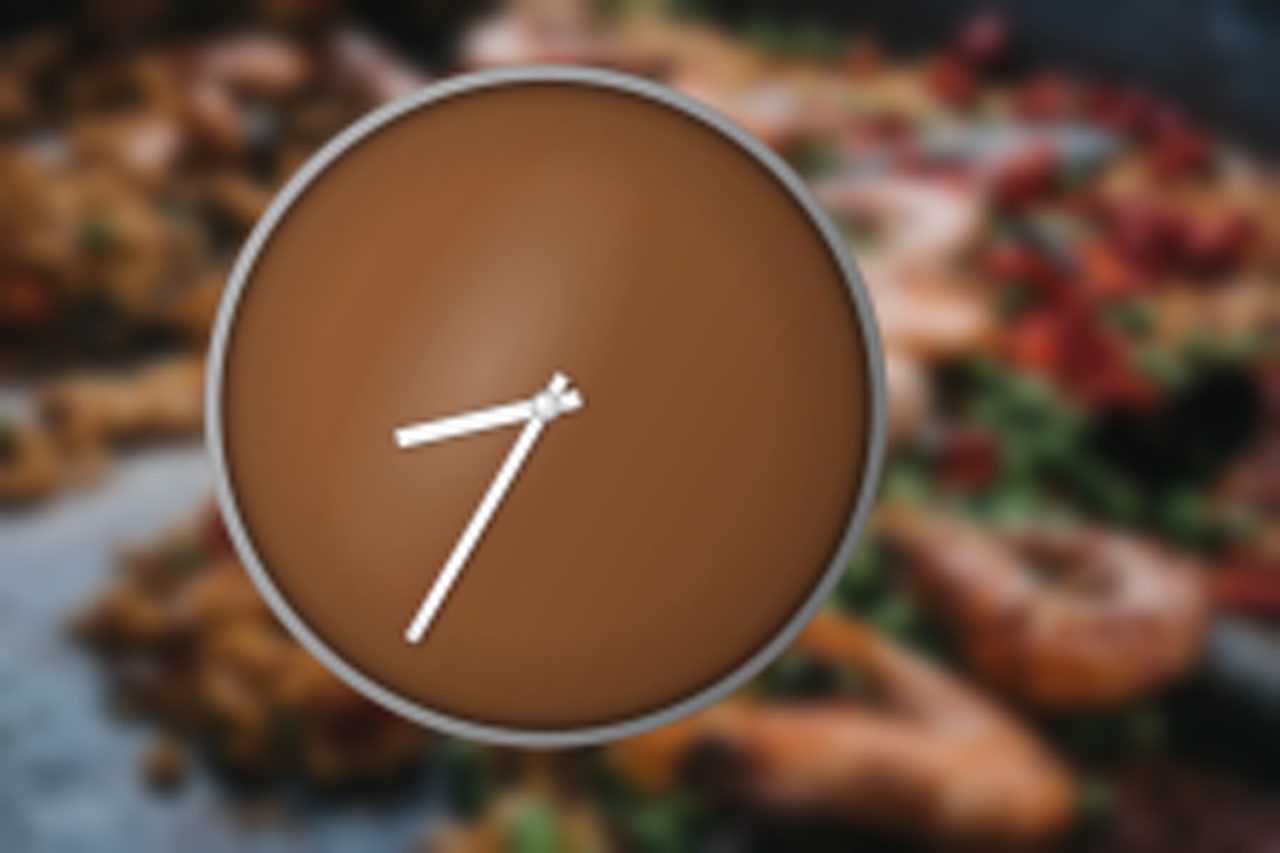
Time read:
h=8 m=35
